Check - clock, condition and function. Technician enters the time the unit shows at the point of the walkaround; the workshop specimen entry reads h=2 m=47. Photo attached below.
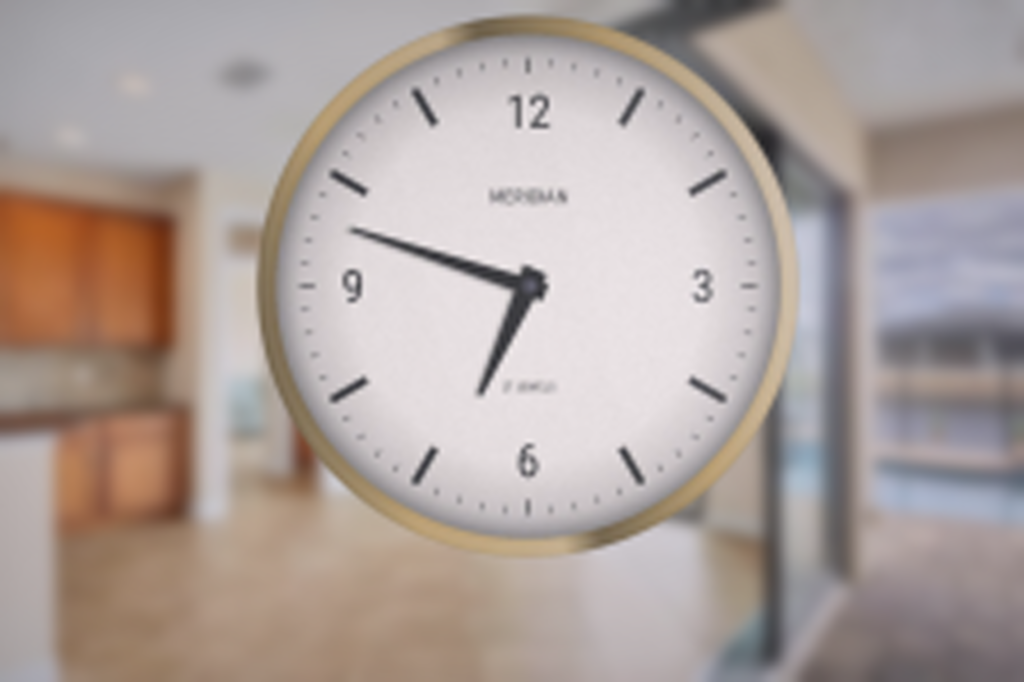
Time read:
h=6 m=48
